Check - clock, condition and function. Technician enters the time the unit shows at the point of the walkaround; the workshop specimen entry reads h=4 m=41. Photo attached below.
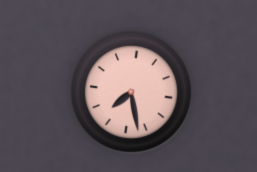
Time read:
h=7 m=27
